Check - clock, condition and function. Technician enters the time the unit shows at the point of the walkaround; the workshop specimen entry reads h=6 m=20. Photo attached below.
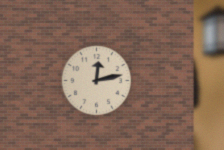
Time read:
h=12 m=13
